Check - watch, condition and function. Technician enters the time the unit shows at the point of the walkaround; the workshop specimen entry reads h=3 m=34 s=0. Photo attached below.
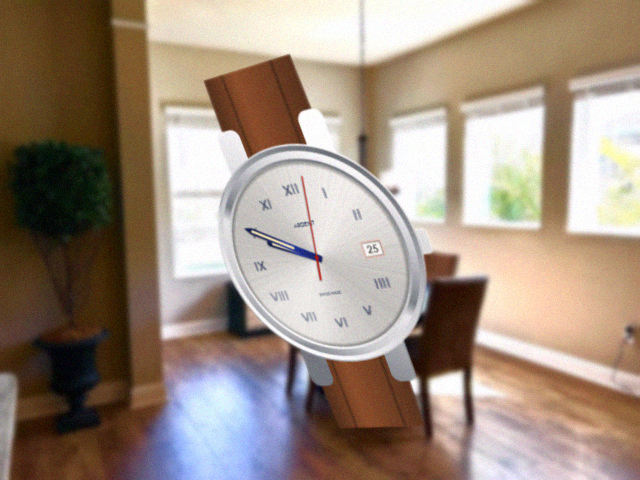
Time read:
h=9 m=50 s=2
